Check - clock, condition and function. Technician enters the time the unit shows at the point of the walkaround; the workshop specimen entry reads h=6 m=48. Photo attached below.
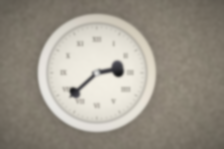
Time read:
h=2 m=38
